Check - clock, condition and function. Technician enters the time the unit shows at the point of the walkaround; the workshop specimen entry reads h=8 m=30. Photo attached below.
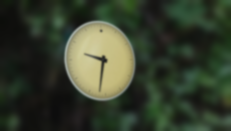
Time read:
h=9 m=32
